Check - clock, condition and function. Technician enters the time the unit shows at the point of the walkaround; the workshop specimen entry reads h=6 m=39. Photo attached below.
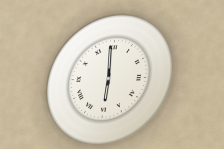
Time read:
h=5 m=59
